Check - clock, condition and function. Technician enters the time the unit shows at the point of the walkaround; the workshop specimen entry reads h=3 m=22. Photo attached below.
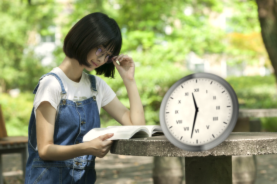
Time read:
h=11 m=32
